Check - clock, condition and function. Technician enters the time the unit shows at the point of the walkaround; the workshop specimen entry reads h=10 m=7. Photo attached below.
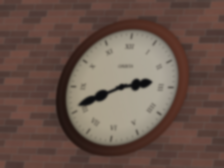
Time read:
h=2 m=41
